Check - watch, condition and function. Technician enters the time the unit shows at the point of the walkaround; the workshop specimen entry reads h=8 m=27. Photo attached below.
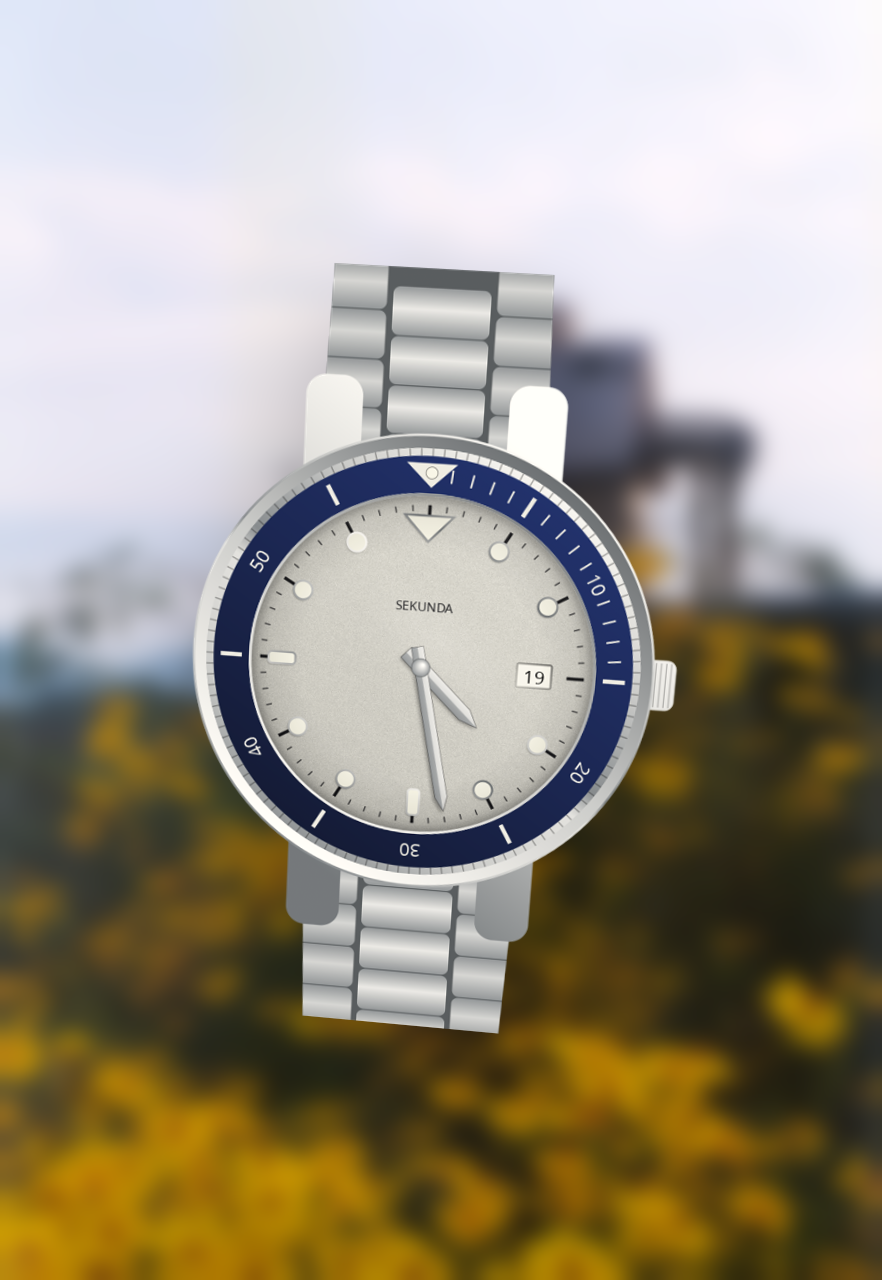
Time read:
h=4 m=28
